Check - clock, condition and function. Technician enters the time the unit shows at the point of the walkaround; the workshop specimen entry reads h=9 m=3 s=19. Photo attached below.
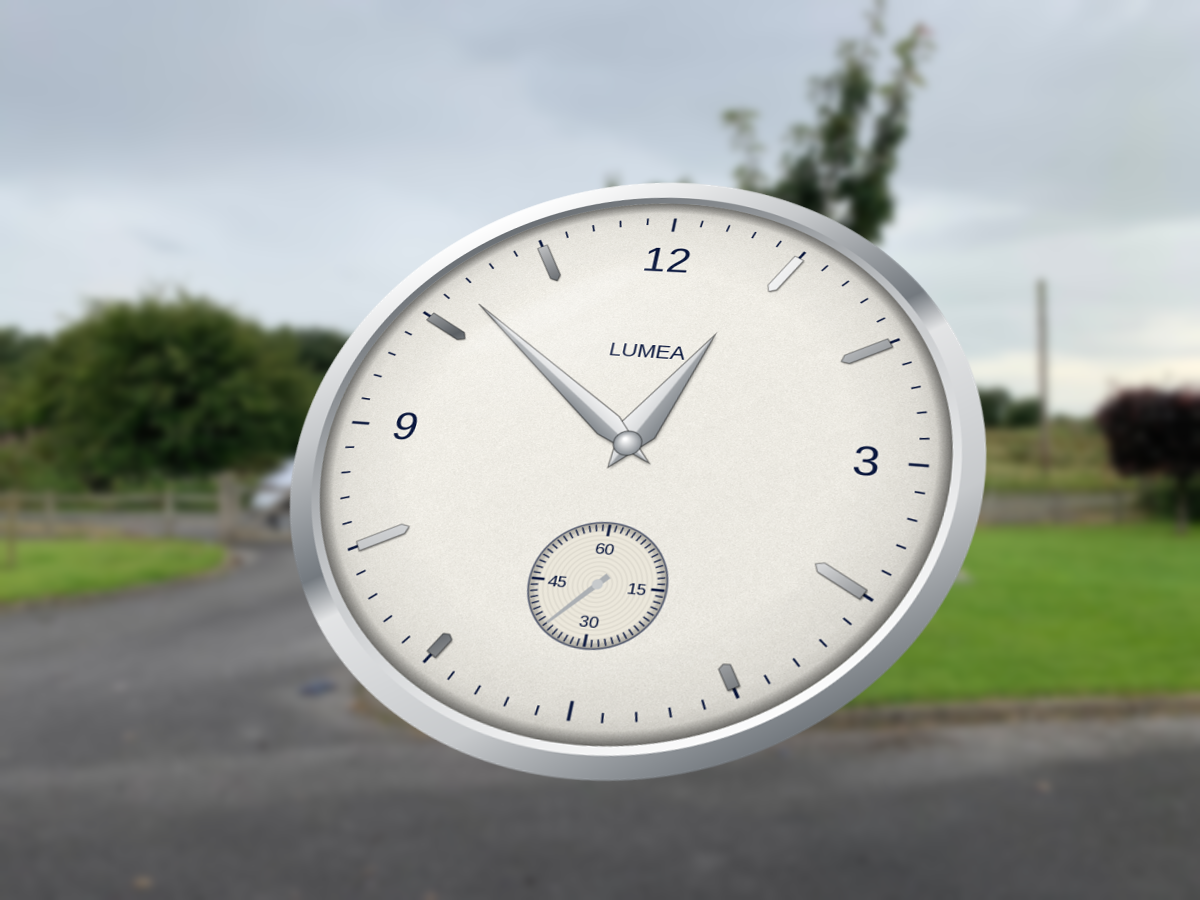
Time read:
h=12 m=51 s=37
